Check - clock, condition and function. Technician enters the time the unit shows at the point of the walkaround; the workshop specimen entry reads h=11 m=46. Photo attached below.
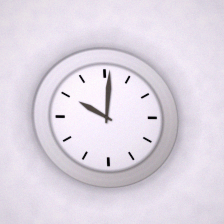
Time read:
h=10 m=1
